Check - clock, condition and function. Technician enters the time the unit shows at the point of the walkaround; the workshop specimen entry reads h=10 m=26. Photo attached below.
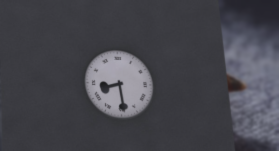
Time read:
h=8 m=29
